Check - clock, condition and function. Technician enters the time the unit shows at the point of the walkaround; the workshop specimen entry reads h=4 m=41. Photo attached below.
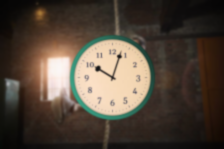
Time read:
h=10 m=3
